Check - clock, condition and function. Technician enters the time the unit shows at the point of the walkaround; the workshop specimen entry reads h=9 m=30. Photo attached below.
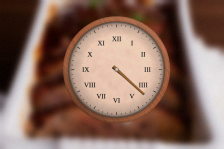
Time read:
h=4 m=22
